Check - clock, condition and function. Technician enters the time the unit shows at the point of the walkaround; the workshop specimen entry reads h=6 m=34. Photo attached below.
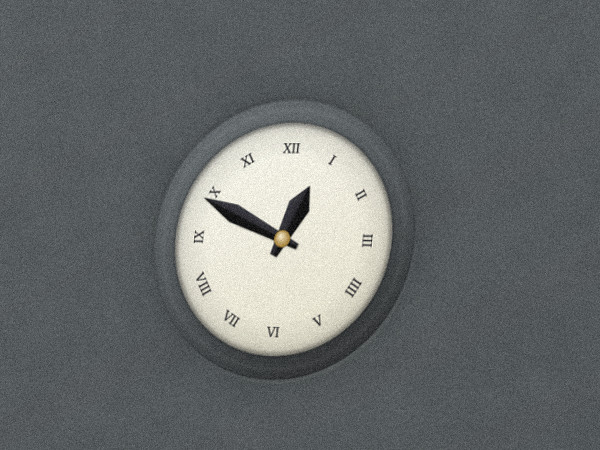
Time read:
h=12 m=49
